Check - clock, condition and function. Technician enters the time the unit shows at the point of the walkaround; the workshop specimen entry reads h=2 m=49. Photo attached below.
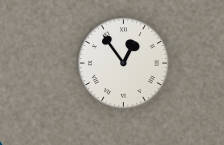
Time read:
h=12 m=54
